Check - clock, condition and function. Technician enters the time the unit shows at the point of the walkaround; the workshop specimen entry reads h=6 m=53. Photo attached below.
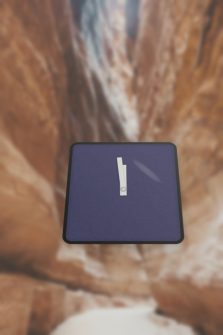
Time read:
h=11 m=59
